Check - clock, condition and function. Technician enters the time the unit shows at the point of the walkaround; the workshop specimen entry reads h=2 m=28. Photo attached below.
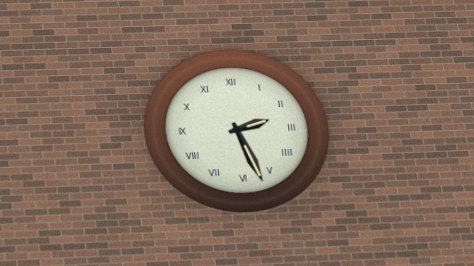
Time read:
h=2 m=27
